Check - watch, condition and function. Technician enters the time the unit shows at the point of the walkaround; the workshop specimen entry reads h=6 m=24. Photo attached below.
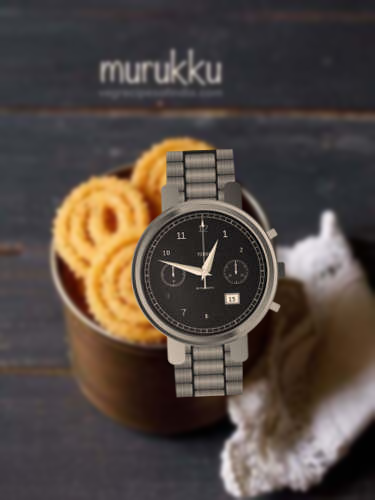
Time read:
h=12 m=48
